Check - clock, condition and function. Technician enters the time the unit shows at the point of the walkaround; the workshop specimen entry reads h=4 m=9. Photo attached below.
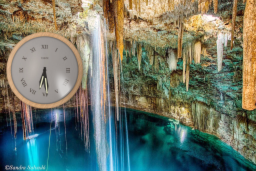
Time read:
h=6 m=29
